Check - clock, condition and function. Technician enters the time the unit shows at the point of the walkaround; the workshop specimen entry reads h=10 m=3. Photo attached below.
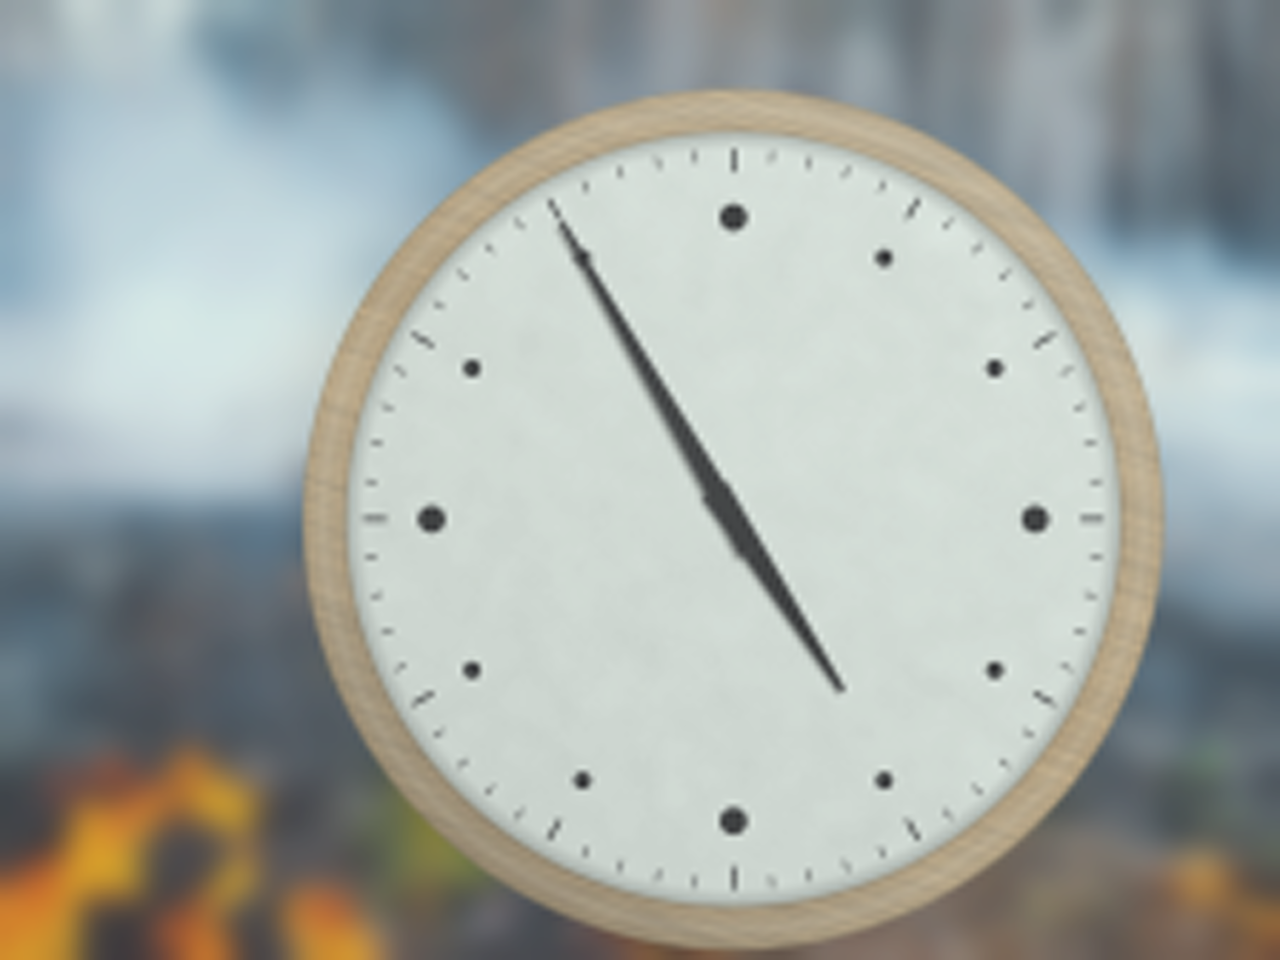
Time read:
h=4 m=55
